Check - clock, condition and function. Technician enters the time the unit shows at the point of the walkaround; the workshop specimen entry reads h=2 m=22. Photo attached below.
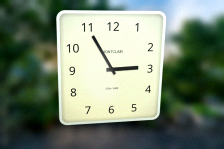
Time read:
h=2 m=55
